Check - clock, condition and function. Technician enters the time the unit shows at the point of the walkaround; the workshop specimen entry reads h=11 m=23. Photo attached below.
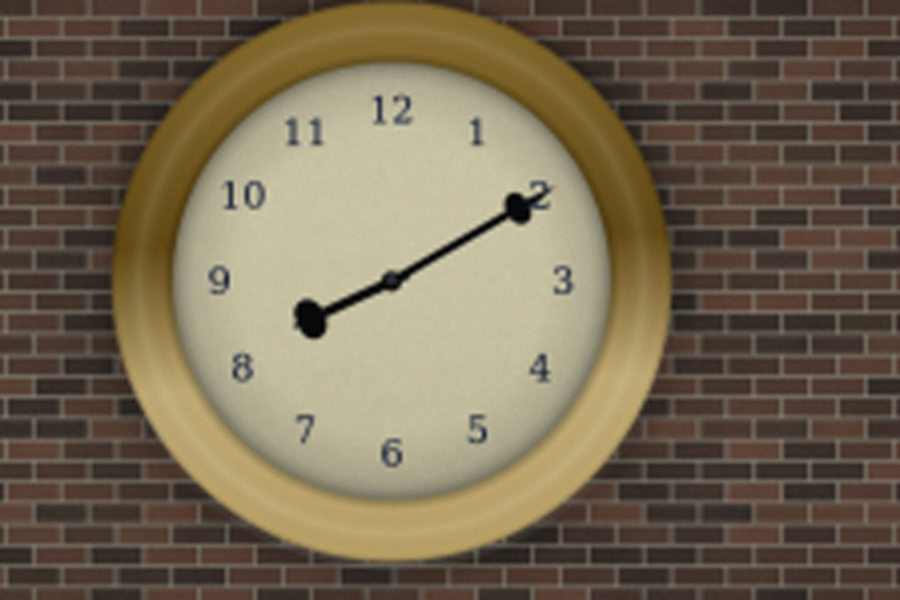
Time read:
h=8 m=10
